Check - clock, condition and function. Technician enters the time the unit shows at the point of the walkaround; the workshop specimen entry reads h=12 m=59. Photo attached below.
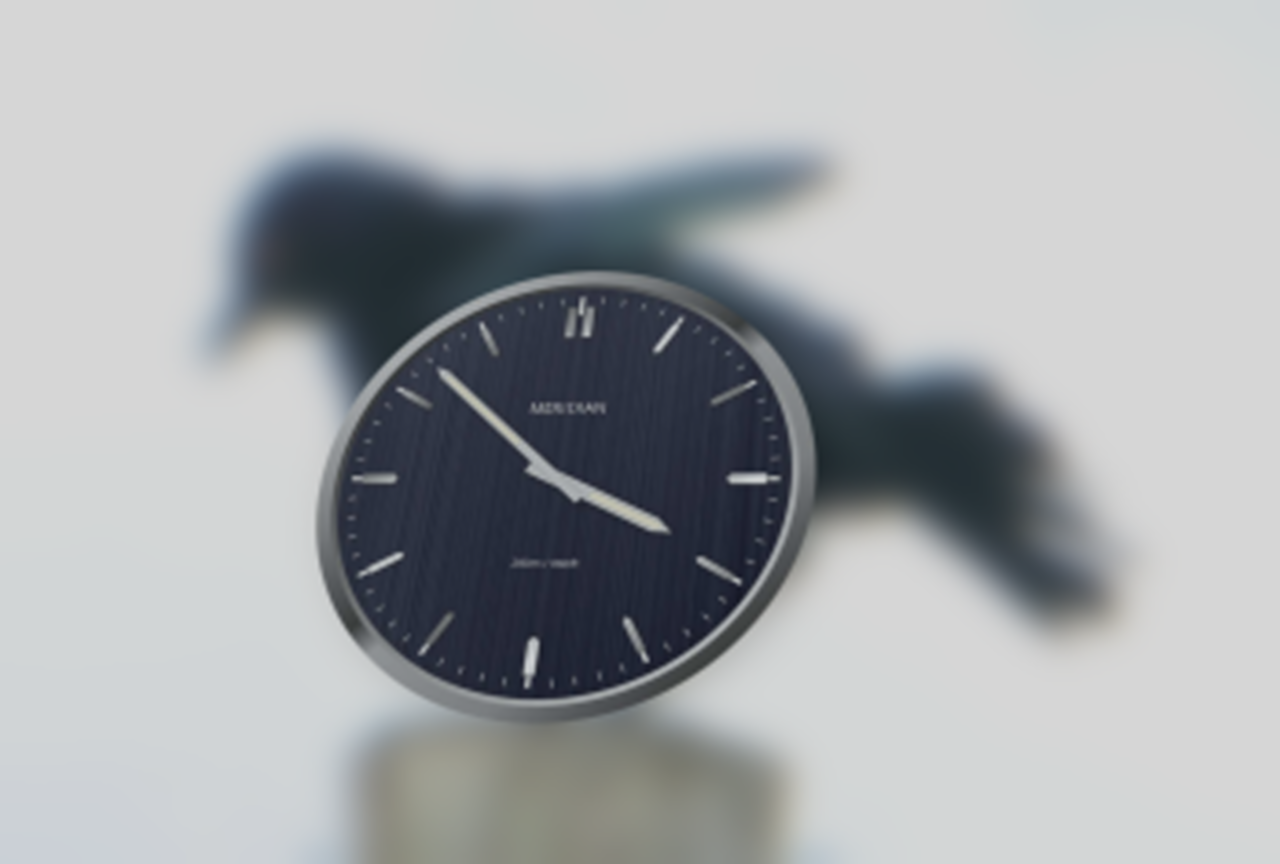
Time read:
h=3 m=52
